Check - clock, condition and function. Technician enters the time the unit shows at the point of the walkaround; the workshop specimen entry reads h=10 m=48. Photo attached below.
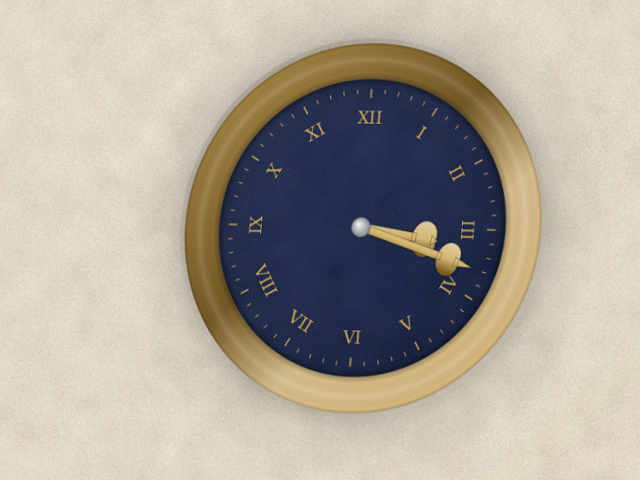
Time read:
h=3 m=18
